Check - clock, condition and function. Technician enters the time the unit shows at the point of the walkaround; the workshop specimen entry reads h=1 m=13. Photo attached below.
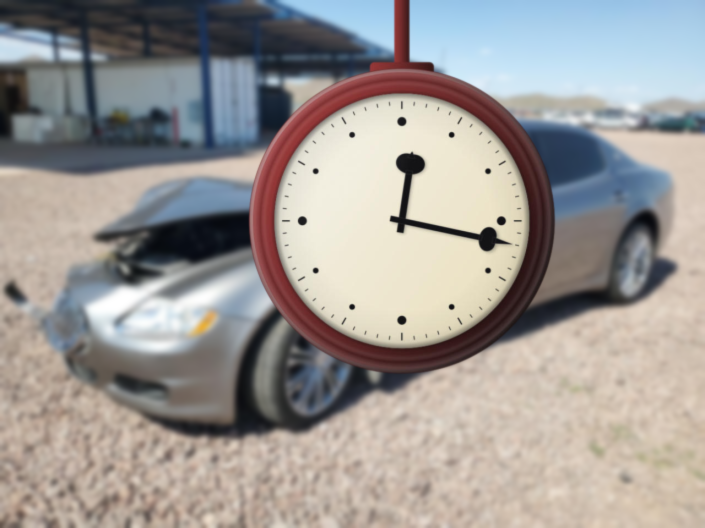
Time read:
h=12 m=17
